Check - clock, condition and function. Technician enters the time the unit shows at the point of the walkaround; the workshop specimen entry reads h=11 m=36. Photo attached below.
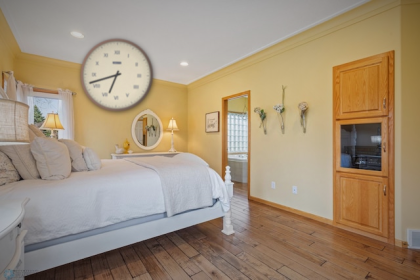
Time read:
h=6 m=42
